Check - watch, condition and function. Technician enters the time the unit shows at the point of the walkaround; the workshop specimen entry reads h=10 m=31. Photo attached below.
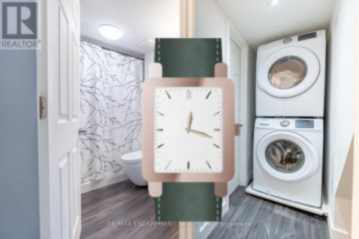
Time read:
h=12 m=18
